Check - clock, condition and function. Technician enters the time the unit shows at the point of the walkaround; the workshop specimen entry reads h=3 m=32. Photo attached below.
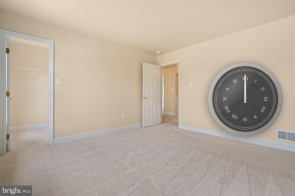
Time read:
h=12 m=0
